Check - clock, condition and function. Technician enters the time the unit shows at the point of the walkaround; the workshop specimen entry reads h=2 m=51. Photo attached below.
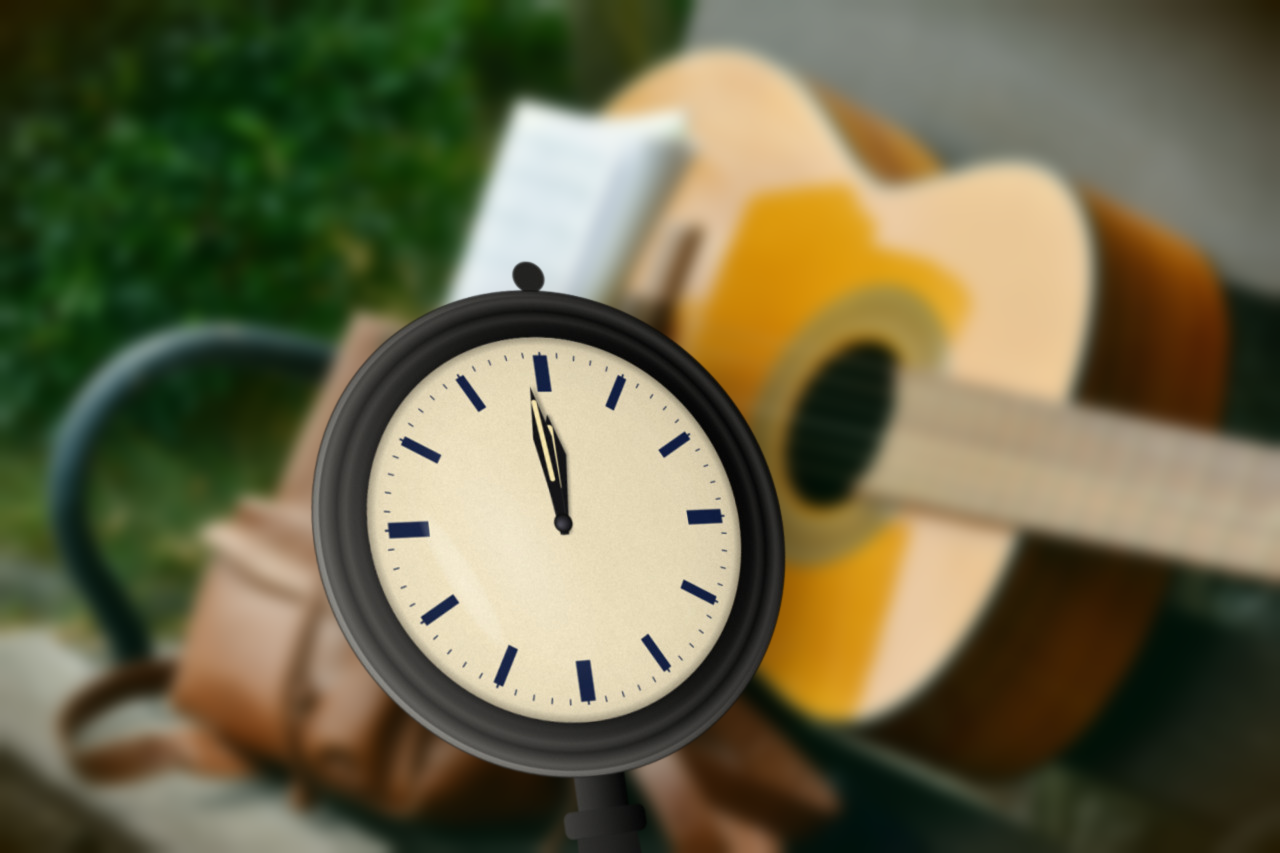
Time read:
h=11 m=59
